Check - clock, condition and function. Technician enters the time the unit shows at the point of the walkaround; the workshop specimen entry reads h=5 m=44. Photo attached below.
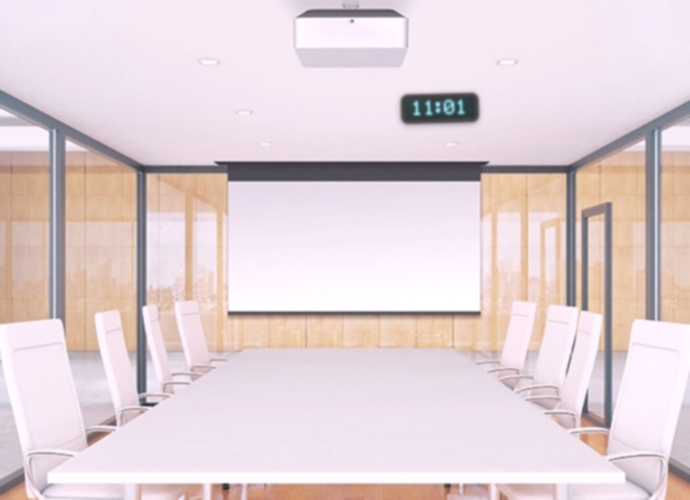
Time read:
h=11 m=1
